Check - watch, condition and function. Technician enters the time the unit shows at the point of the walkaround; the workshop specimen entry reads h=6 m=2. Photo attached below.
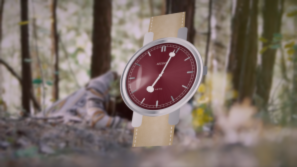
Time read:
h=7 m=4
